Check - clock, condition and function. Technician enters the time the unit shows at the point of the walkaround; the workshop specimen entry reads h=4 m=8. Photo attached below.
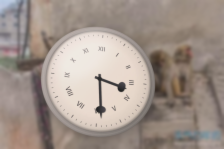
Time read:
h=3 m=29
